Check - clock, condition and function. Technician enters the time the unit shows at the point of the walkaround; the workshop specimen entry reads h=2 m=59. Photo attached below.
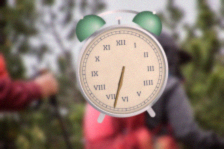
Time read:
h=6 m=33
